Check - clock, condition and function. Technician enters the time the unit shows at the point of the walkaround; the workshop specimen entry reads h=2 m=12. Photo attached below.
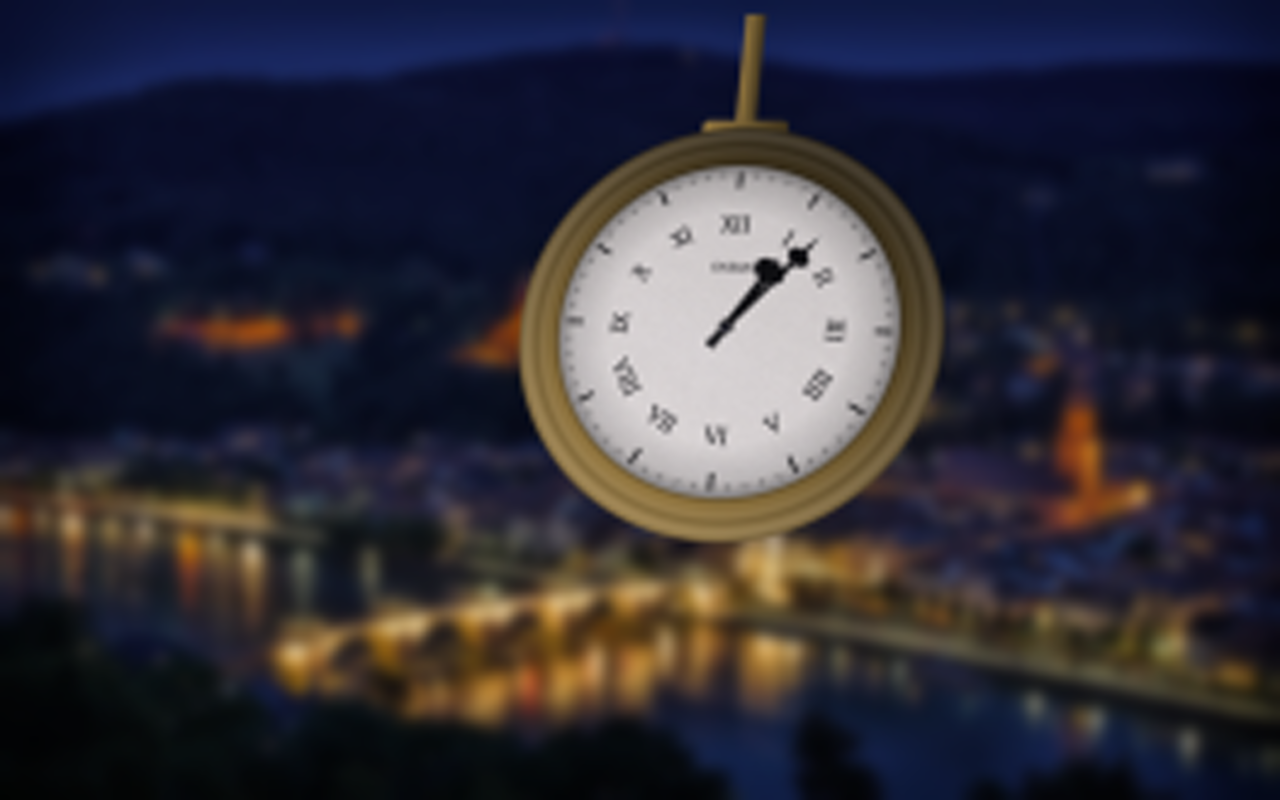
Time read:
h=1 m=7
